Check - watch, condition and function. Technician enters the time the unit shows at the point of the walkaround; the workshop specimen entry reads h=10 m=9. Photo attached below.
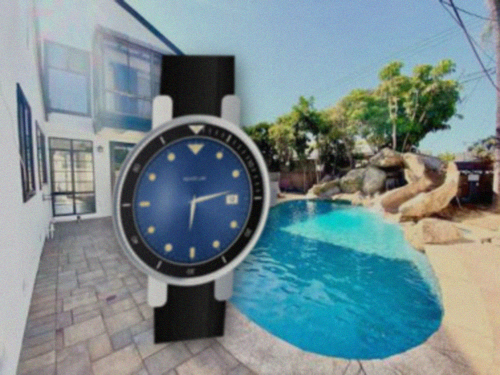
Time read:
h=6 m=13
